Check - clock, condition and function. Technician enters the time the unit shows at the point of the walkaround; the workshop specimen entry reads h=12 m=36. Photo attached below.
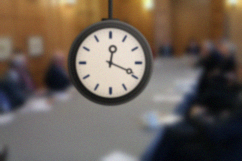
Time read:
h=12 m=19
